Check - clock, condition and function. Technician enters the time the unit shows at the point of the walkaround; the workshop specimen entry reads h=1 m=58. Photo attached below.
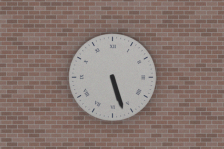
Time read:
h=5 m=27
